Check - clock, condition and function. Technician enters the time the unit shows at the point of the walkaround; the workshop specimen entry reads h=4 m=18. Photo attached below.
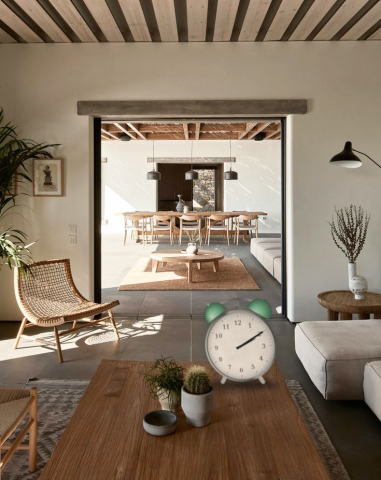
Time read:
h=2 m=10
